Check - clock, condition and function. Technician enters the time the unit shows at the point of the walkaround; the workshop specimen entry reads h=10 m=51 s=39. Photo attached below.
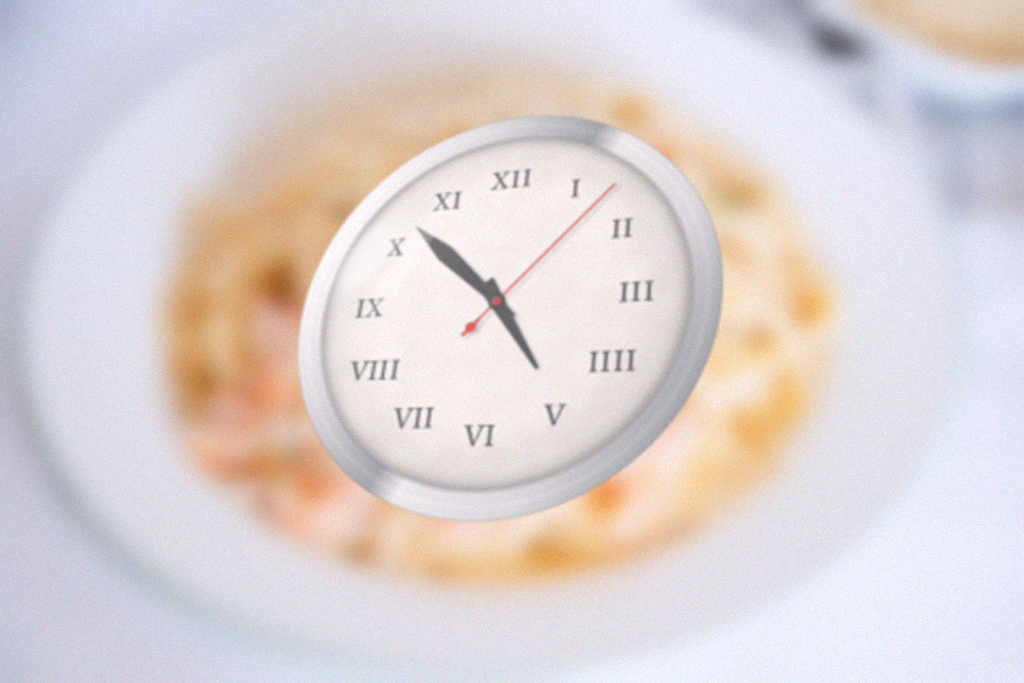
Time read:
h=4 m=52 s=7
